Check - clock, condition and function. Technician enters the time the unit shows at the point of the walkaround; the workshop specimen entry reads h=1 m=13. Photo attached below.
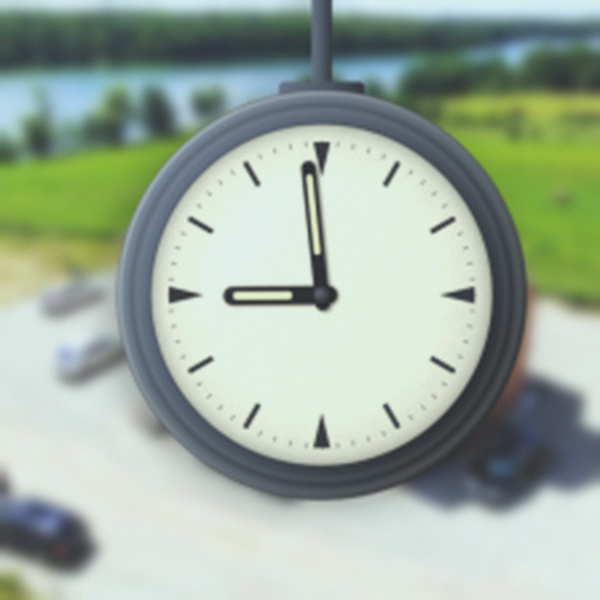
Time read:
h=8 m=59
